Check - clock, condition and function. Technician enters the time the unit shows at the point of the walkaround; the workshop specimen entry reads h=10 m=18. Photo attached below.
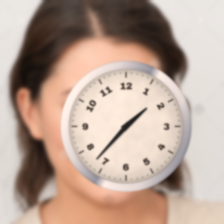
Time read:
h=1 m=37
